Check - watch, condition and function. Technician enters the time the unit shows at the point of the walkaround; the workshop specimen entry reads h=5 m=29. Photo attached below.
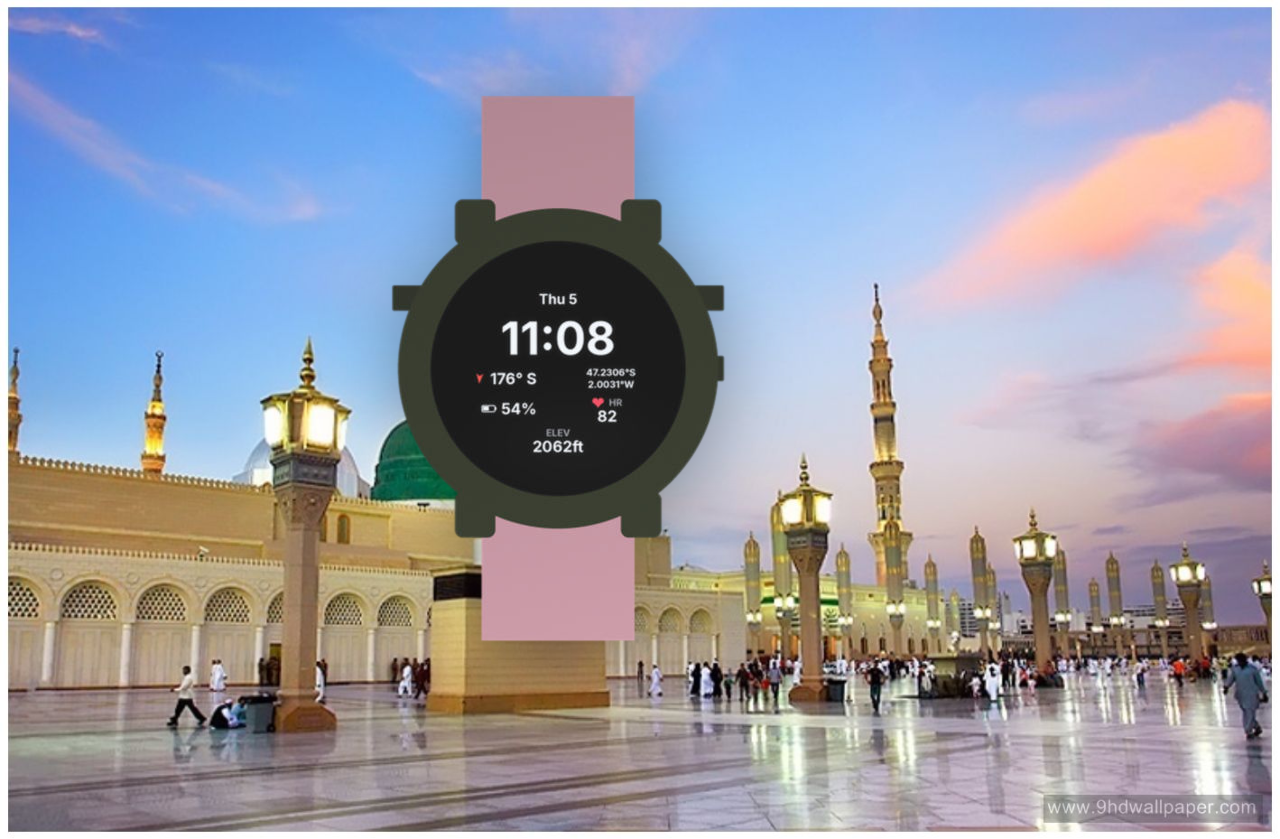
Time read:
h=11 m=8
